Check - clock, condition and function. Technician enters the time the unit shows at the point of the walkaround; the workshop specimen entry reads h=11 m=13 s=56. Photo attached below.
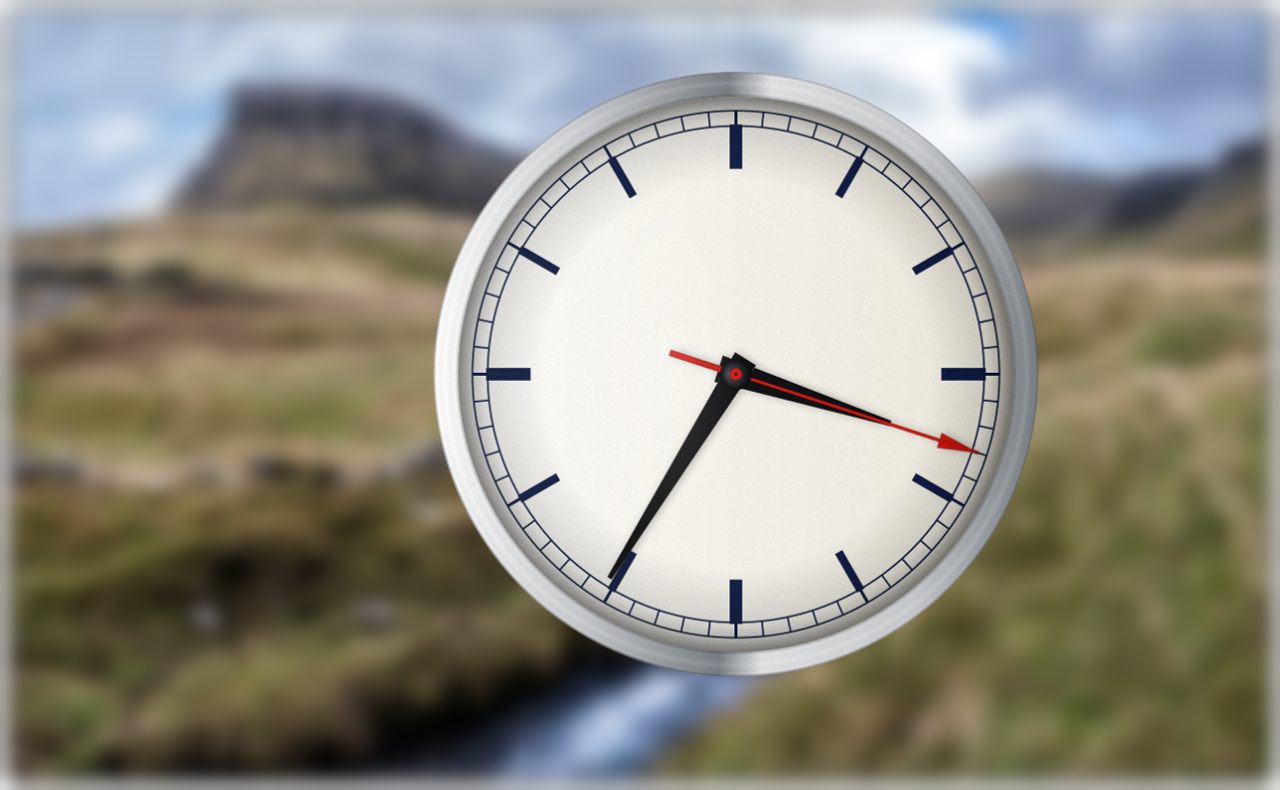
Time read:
h=3 m=35 s=18
